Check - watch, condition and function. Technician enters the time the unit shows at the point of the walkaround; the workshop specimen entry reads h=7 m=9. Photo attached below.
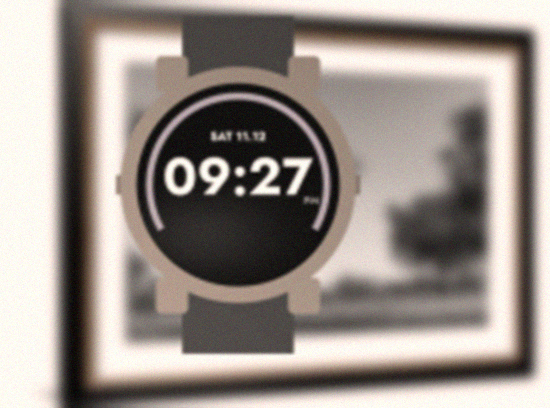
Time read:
h=9 m=27
